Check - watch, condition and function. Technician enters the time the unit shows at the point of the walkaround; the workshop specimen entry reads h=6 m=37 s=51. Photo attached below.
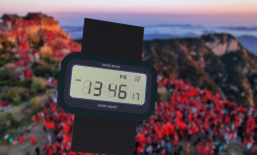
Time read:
h=13 m=46 s=17
